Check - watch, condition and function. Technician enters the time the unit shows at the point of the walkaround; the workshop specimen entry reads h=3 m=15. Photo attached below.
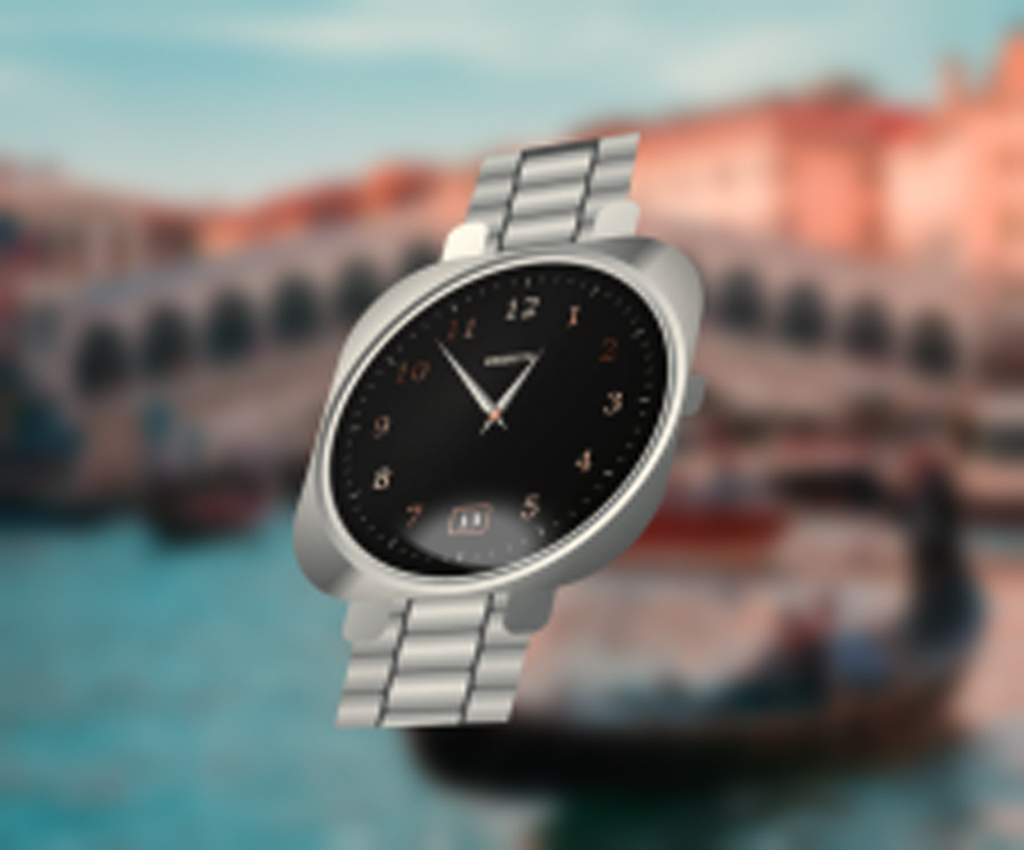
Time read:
h=12 m=53
